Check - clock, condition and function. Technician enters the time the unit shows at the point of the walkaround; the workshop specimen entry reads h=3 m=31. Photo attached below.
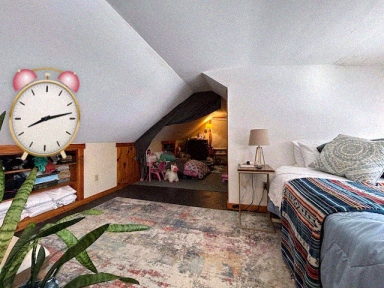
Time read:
h=8 m=13
